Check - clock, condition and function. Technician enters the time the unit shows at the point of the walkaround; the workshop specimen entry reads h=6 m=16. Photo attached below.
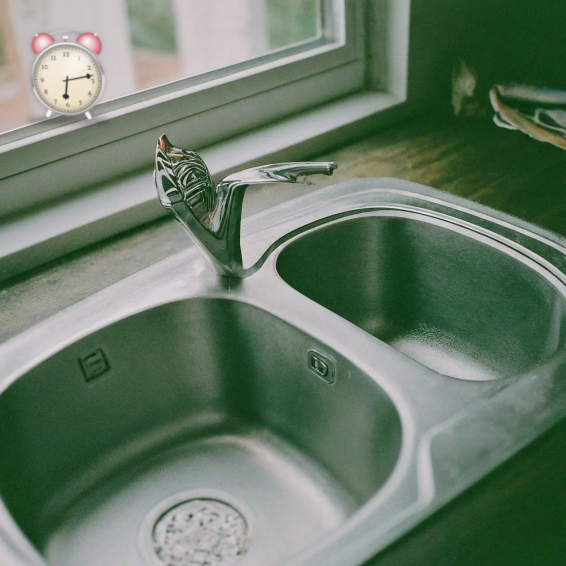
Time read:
h=6 m=13
